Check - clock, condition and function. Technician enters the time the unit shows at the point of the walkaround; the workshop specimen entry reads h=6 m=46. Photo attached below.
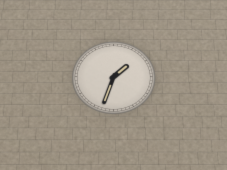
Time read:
h=1 m=33
